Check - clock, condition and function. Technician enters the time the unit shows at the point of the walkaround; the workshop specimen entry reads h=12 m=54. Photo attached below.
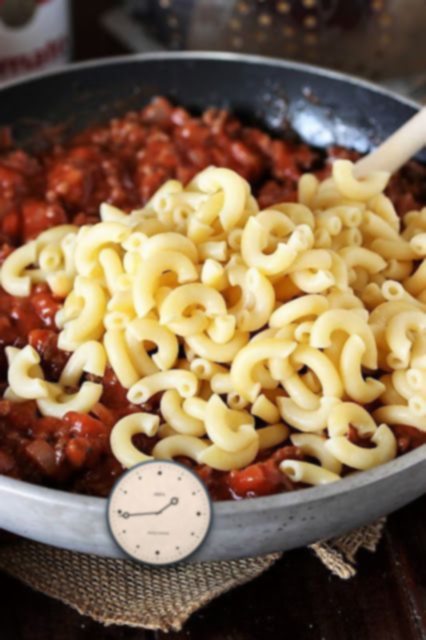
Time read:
h=1 m=44
